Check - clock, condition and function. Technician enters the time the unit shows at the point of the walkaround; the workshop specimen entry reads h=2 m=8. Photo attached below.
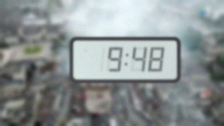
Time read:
h=9 m=48
